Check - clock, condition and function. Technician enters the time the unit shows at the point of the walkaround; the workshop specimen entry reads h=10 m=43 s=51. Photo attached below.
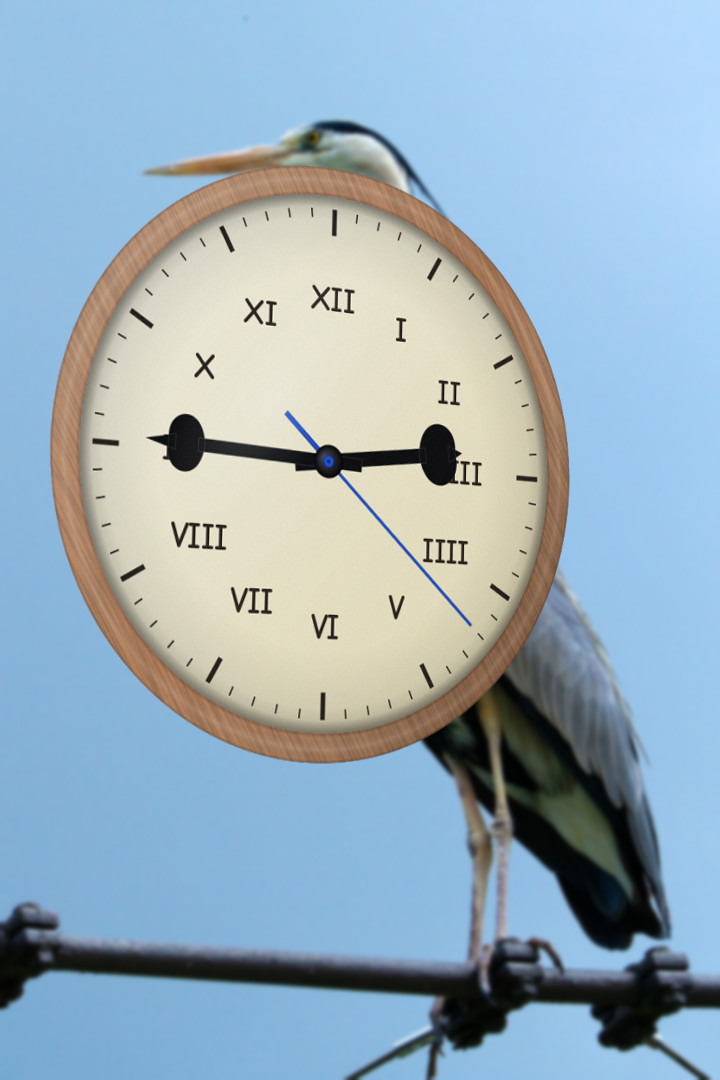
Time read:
h=2 m=45 s=22
